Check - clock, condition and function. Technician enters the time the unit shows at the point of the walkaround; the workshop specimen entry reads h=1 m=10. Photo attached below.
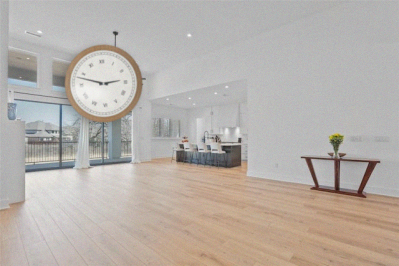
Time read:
h=2 m=48
